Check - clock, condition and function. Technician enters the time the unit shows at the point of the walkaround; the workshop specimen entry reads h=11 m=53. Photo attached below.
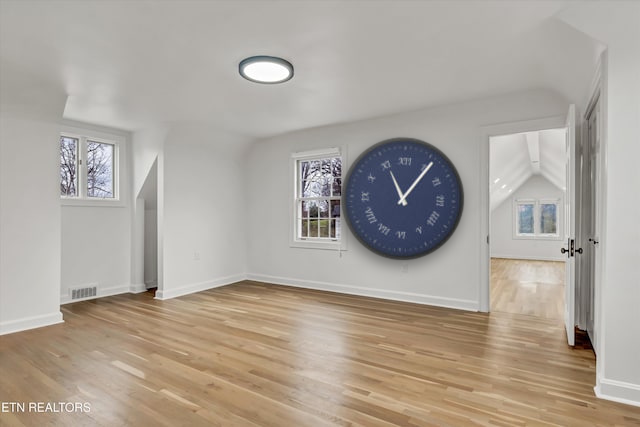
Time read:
h=11 m=6
